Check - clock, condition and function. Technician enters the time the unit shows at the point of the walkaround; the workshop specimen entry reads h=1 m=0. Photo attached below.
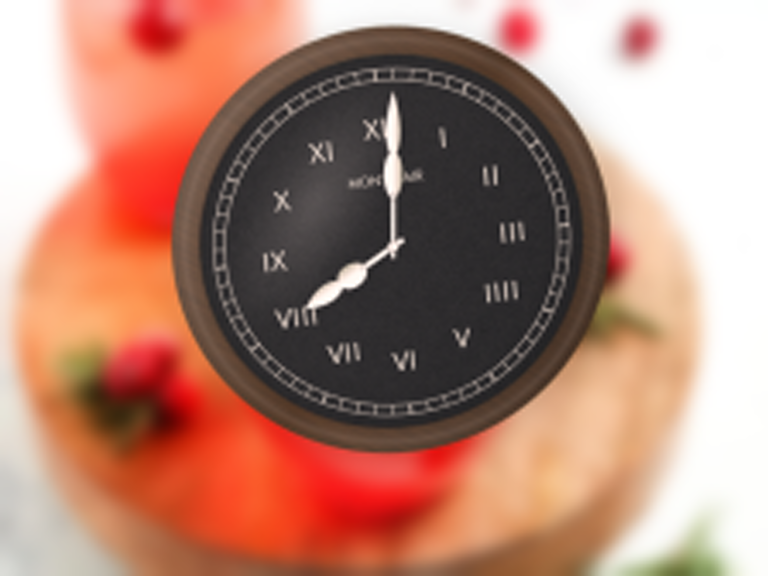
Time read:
h=8 m=1
